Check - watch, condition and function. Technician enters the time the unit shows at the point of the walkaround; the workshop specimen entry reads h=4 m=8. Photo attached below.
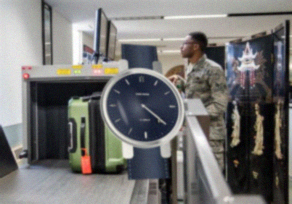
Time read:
h=4 m=22
